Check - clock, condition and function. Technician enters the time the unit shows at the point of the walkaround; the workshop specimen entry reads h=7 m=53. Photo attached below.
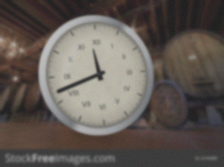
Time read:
h=11 m=42
